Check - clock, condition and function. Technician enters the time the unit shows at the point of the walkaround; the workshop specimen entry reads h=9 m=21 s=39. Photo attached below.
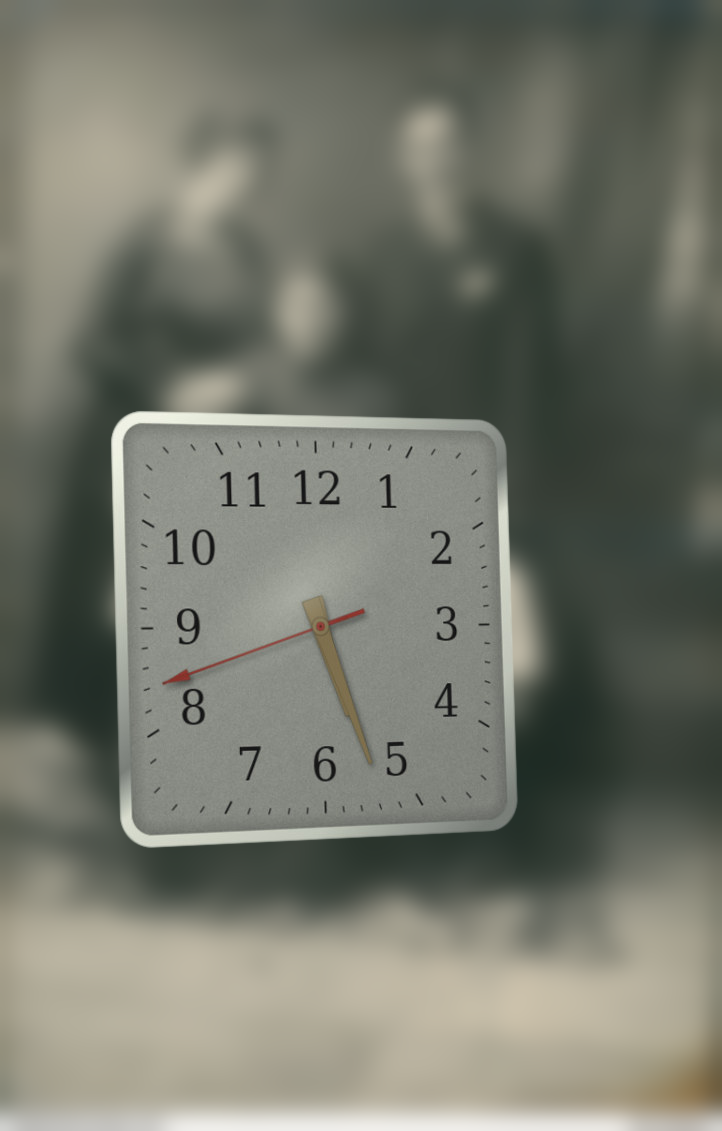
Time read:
h=5 m=26 s=42
